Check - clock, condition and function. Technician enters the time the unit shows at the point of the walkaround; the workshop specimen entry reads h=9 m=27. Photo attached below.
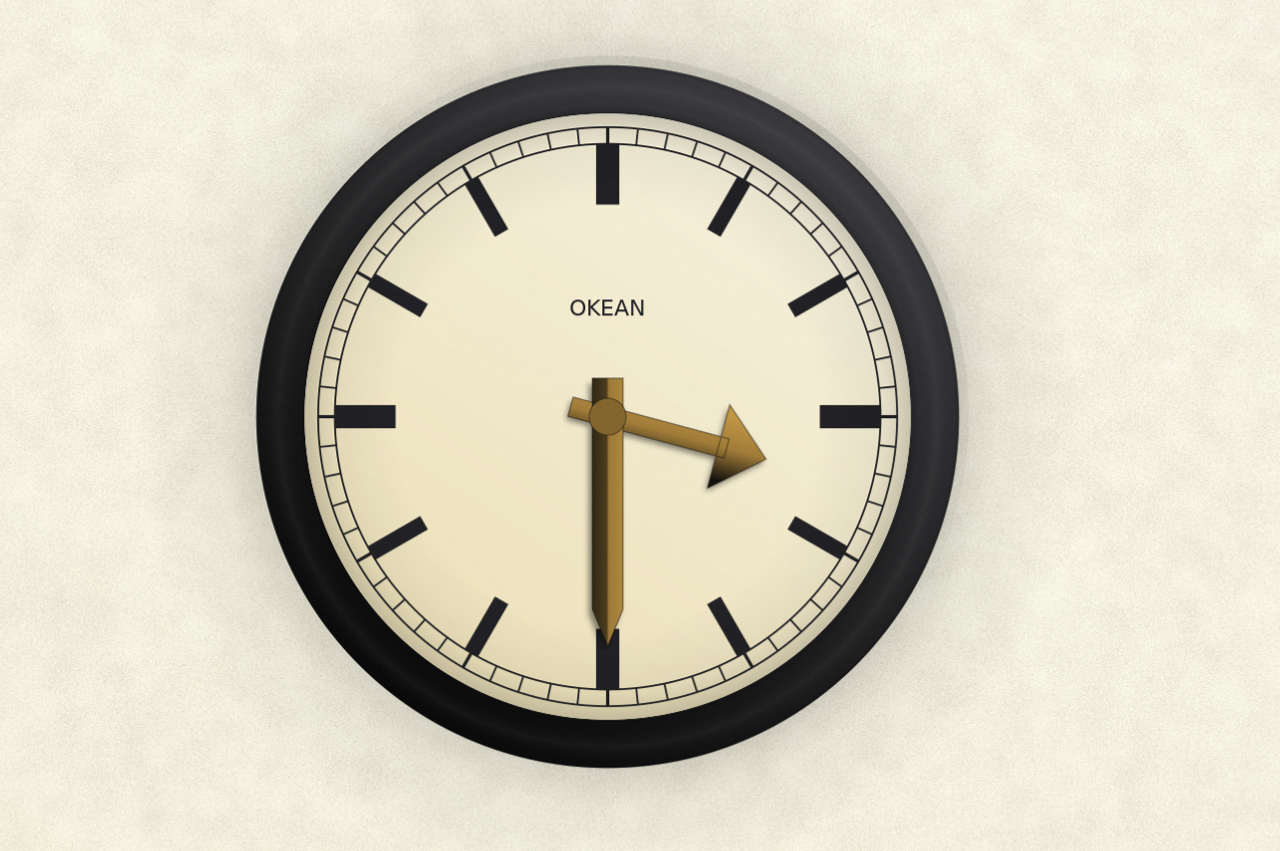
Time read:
h=3 m=30
